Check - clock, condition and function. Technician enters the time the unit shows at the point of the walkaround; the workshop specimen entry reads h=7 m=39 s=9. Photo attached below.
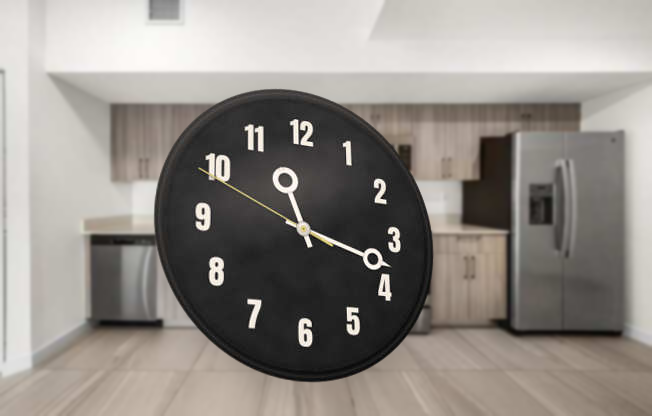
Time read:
h=11 m=17 s=49
